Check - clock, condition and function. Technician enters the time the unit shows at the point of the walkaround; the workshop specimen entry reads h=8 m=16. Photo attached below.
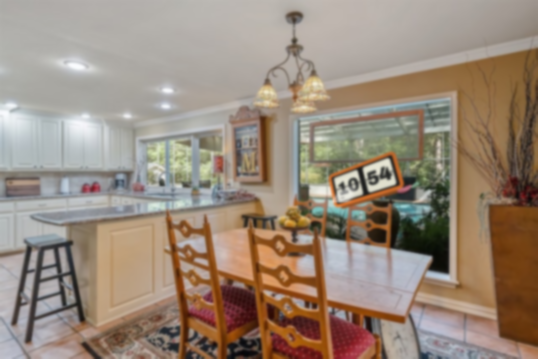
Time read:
h=10 m=54
